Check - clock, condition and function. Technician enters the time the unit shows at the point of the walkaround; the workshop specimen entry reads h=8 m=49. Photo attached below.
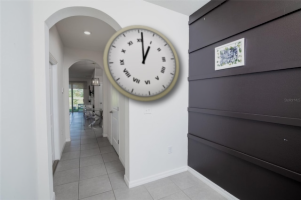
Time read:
h=1 m=1
